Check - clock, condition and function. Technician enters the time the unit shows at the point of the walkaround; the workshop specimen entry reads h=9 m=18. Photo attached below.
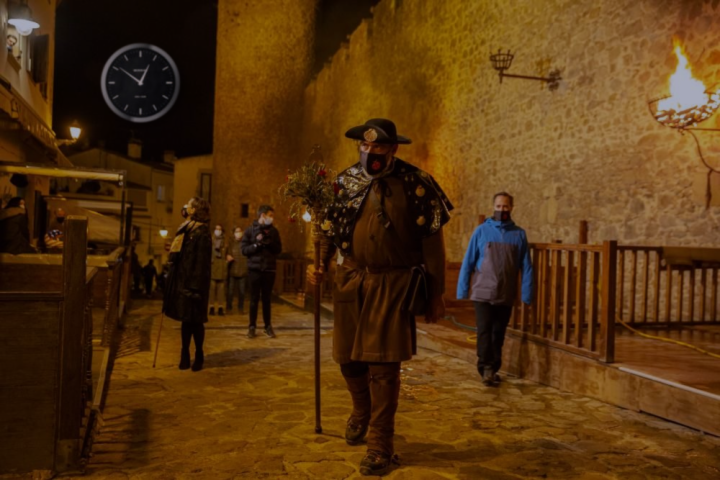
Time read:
h=12 m=51
